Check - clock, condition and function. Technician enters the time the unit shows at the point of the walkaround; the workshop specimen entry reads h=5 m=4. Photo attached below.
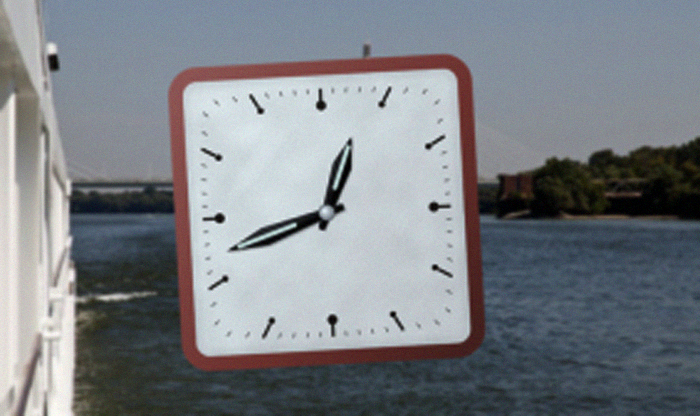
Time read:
h=12 m=42
